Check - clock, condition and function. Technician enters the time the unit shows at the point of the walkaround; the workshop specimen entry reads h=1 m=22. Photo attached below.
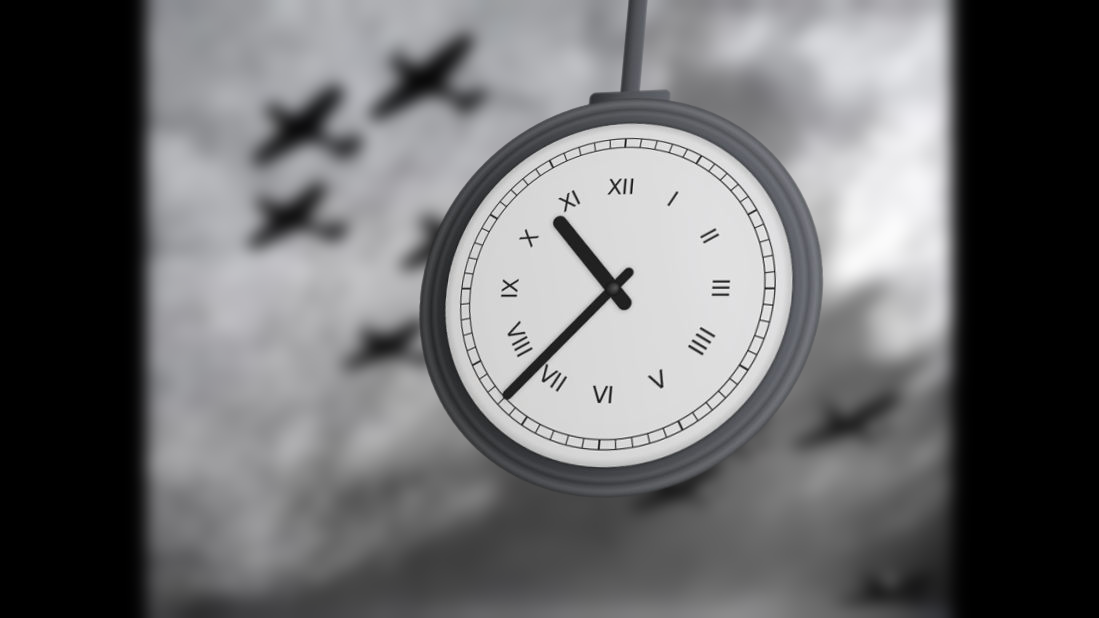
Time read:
h=10 m=37
